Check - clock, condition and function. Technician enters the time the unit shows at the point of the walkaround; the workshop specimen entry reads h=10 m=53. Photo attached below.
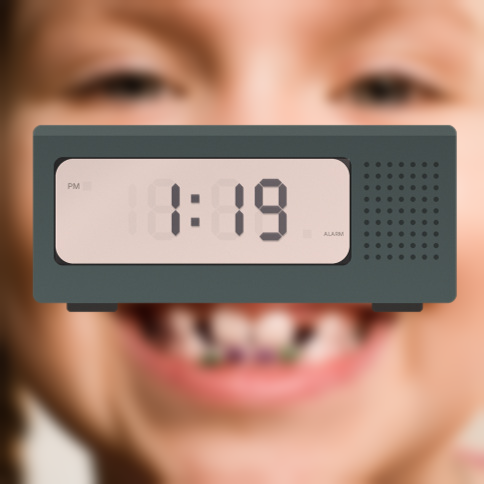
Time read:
h=1 m=19
